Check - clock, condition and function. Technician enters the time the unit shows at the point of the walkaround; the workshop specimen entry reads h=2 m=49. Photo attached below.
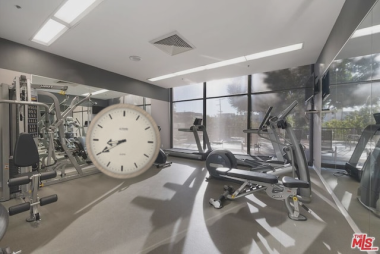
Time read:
h=8 m=40
